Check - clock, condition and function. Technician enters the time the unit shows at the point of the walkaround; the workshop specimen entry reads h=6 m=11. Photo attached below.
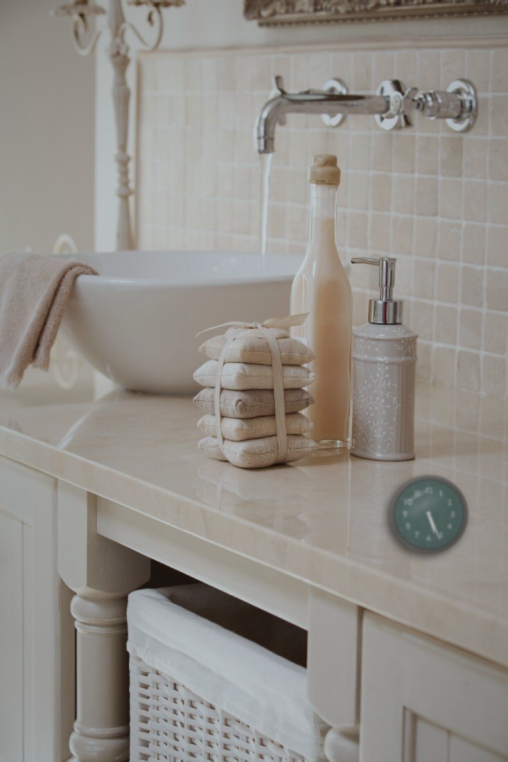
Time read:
h=5 m=26
